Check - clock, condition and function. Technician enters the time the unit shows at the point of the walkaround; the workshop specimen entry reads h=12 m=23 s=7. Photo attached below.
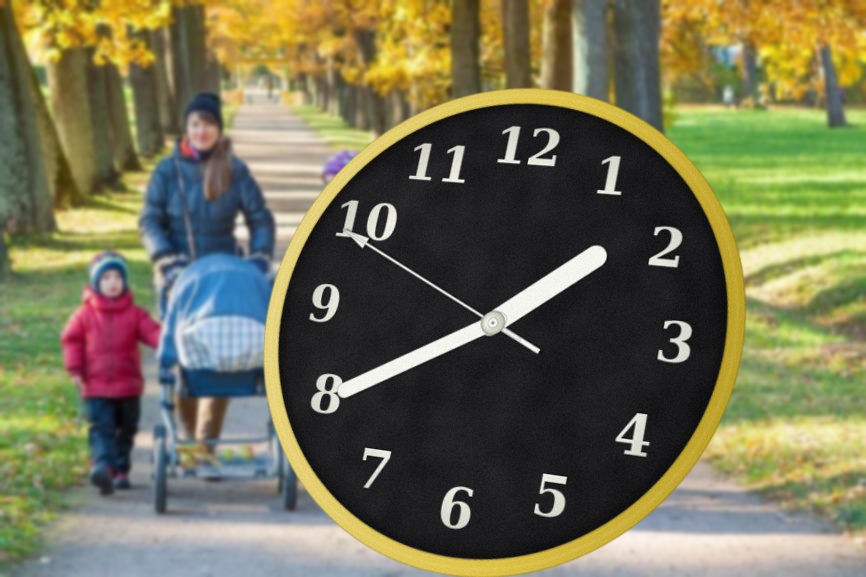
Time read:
h=1 m=39 s=49
